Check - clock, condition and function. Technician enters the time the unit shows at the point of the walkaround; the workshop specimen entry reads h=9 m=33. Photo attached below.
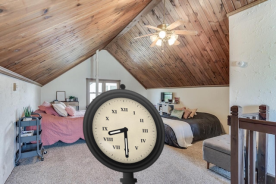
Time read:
h=8 m=30
